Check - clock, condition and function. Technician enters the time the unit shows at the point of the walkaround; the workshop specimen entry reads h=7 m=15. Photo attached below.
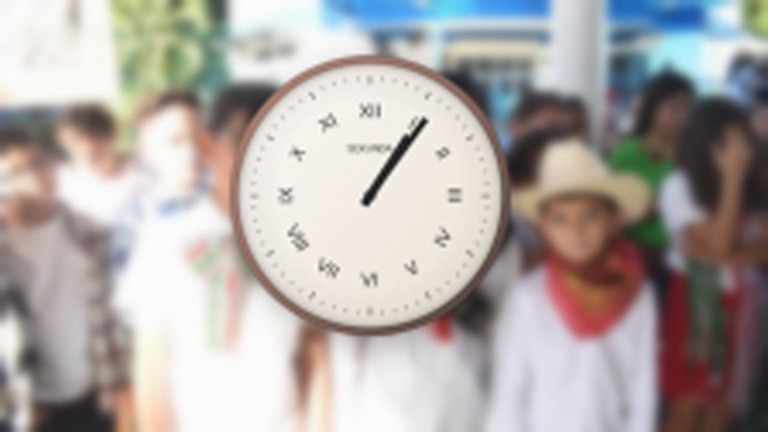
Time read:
h=1 m=6
